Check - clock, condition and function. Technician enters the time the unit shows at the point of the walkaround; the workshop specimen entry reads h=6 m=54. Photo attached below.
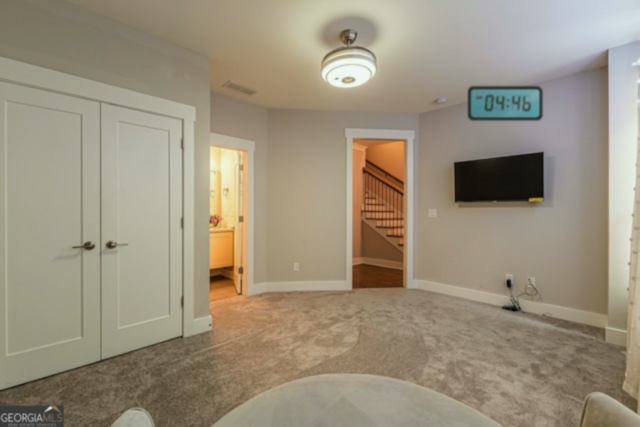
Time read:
h=4 m=46
